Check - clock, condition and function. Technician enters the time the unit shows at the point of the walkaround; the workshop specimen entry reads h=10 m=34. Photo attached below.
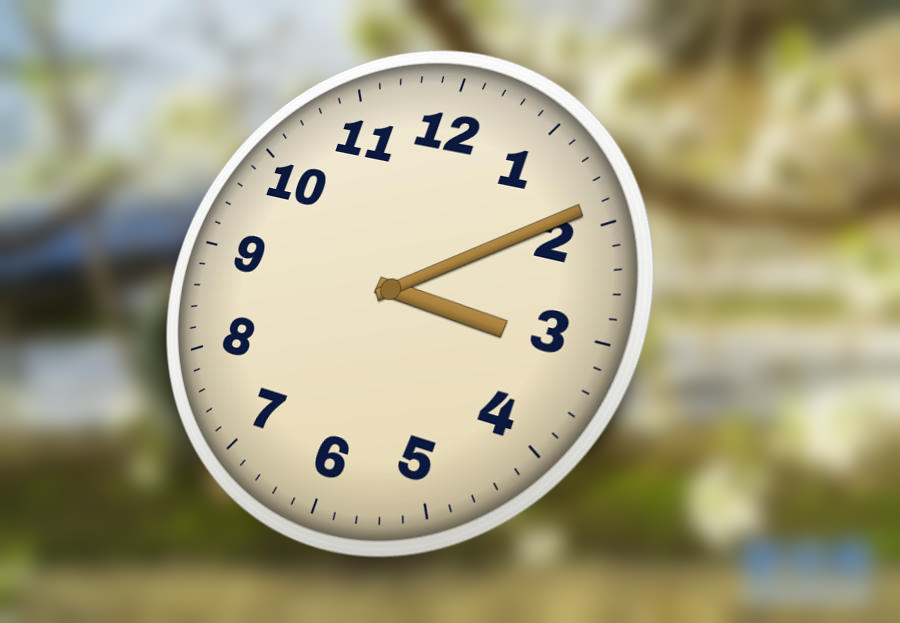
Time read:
h=3 m=9
